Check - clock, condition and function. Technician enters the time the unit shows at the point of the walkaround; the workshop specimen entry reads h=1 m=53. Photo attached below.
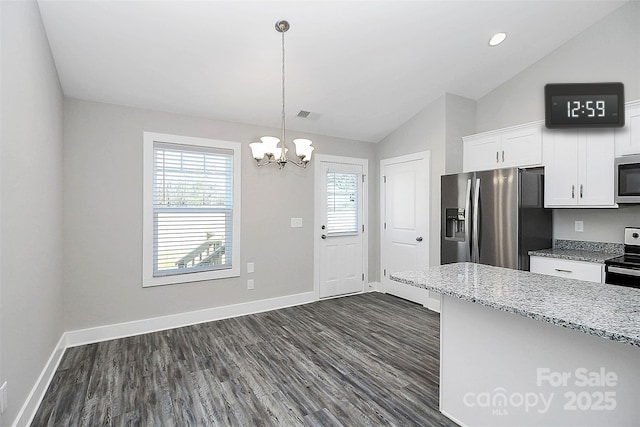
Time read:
h=12 m=59
